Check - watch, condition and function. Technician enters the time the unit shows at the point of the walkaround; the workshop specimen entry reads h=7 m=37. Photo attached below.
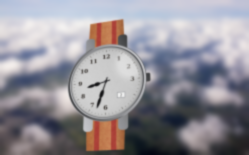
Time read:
h=8 m=33
